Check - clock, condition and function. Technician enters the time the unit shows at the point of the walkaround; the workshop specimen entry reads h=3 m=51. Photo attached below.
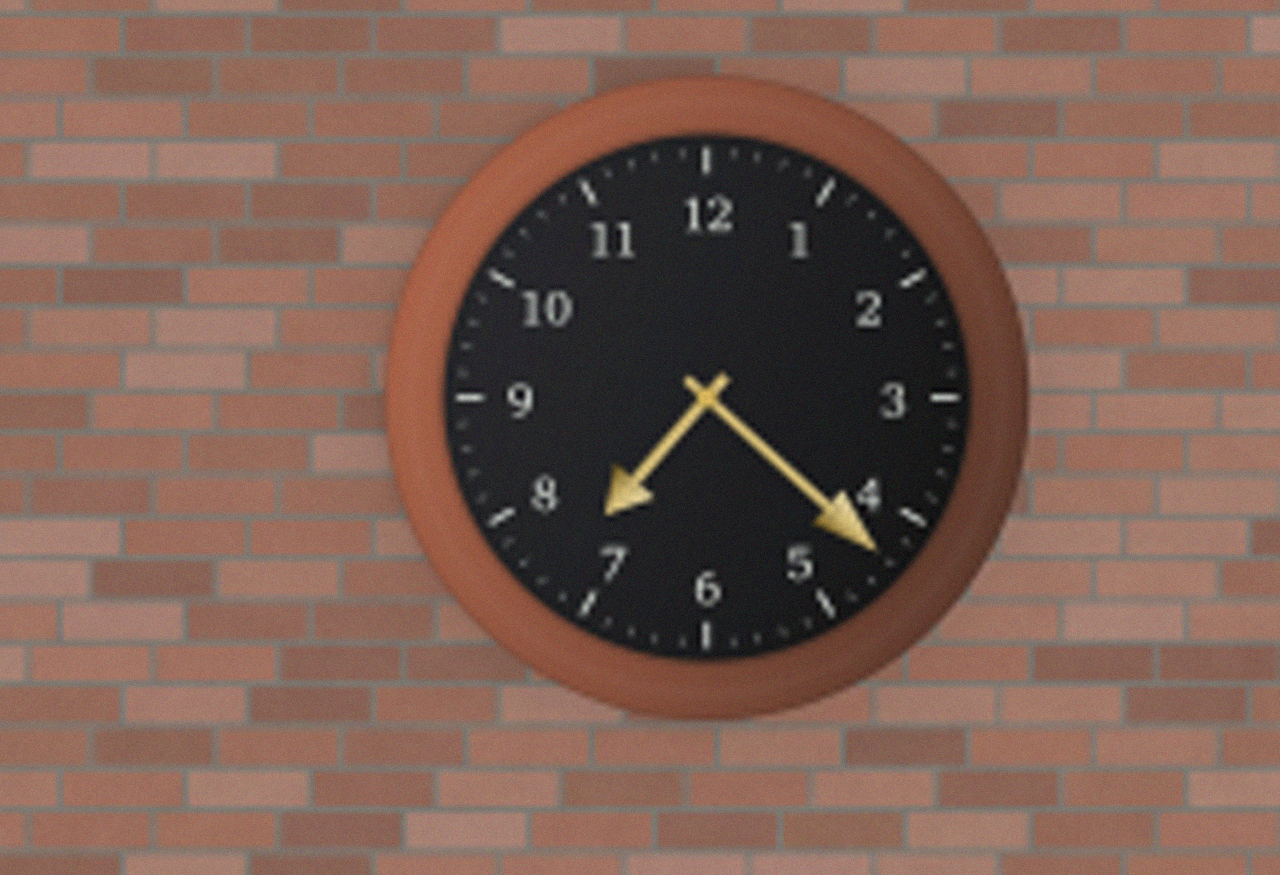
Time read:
h=7 m=22
